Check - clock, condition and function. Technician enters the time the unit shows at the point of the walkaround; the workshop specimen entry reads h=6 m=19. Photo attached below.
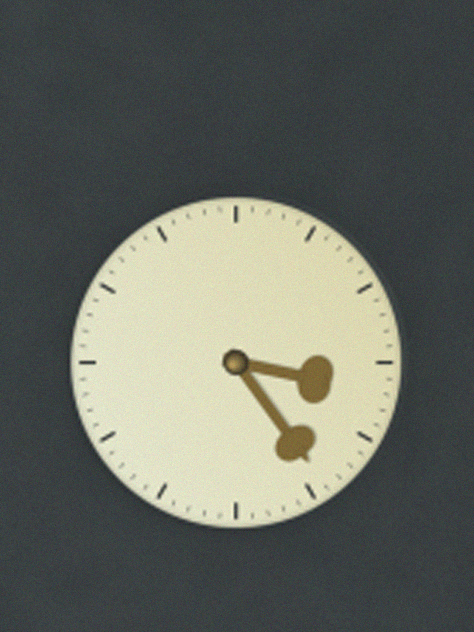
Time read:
h=3 m=24
